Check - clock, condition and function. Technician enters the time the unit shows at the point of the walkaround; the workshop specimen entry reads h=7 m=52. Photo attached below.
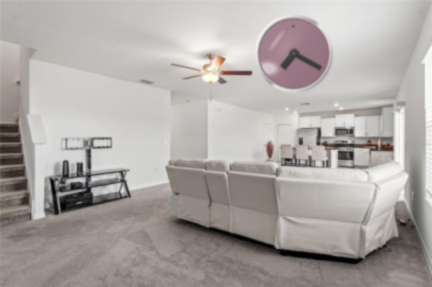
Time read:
h=7 m=20
